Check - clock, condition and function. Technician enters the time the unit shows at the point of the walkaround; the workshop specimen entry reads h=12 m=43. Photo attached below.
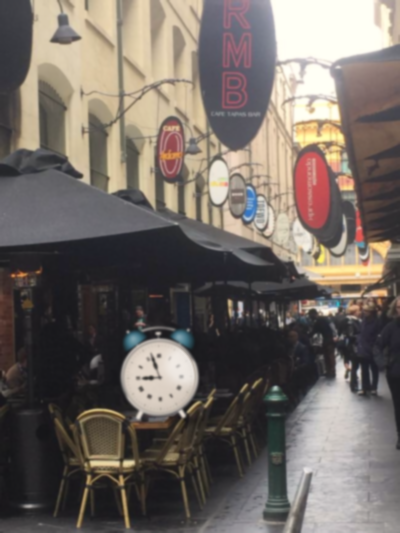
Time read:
h=8 m=57
